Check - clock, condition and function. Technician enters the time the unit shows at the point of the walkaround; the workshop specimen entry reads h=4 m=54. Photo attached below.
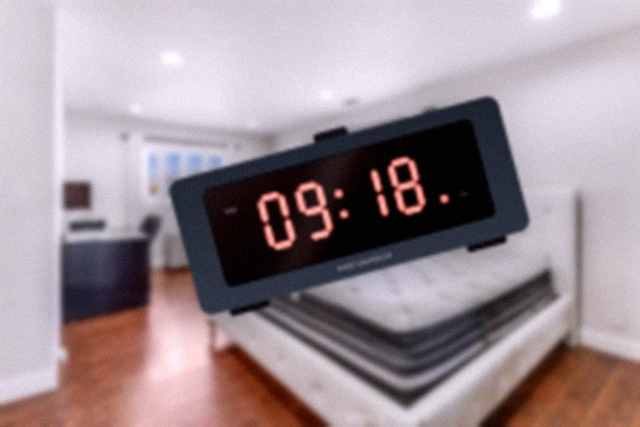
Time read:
h=9 m=18
